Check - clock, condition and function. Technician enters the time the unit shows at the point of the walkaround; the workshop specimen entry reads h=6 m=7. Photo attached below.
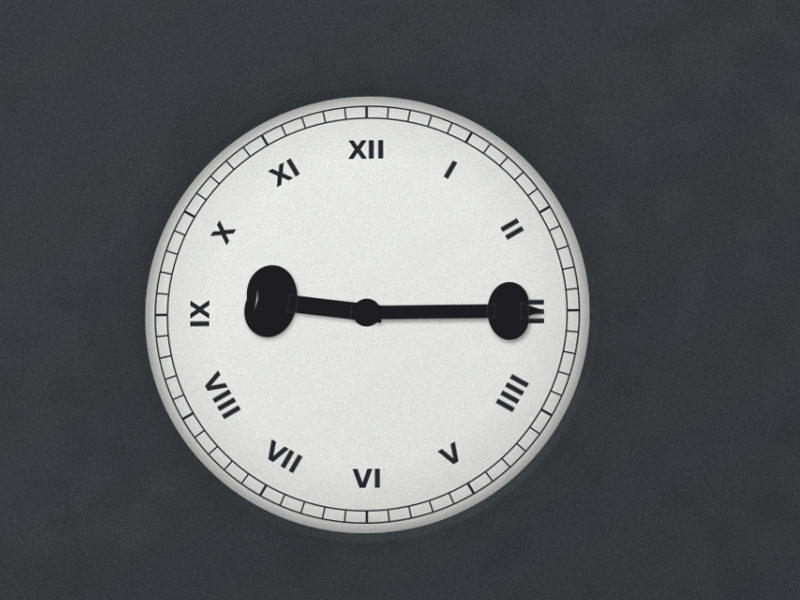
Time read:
h=9 m=15
